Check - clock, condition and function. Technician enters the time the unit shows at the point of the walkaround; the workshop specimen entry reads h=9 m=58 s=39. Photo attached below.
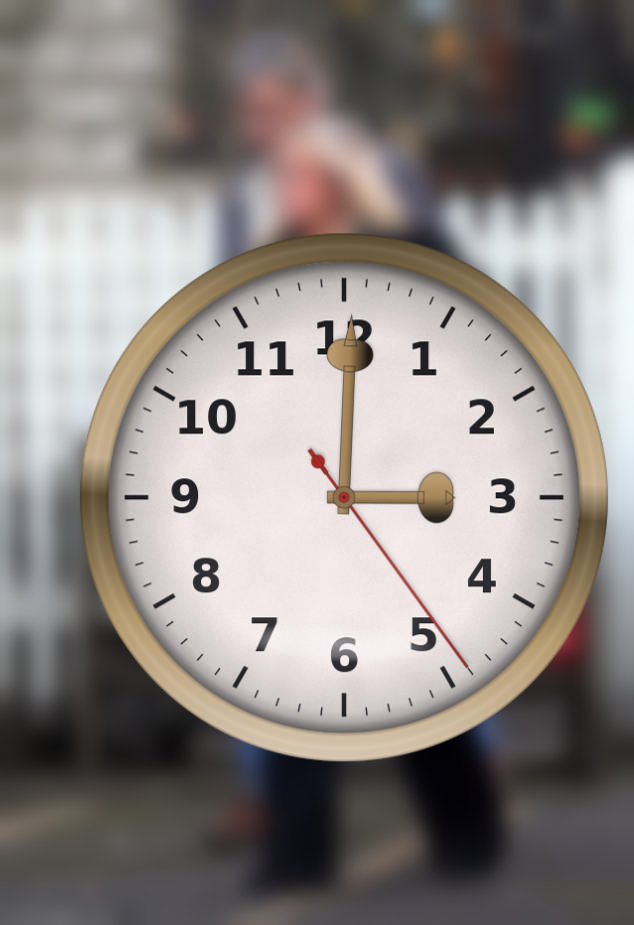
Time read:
h=3 m=0 s=24
